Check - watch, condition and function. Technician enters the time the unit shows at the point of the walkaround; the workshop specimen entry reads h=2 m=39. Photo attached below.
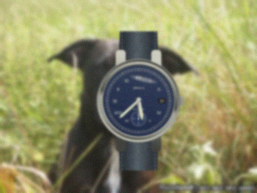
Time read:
h=5 m=38
